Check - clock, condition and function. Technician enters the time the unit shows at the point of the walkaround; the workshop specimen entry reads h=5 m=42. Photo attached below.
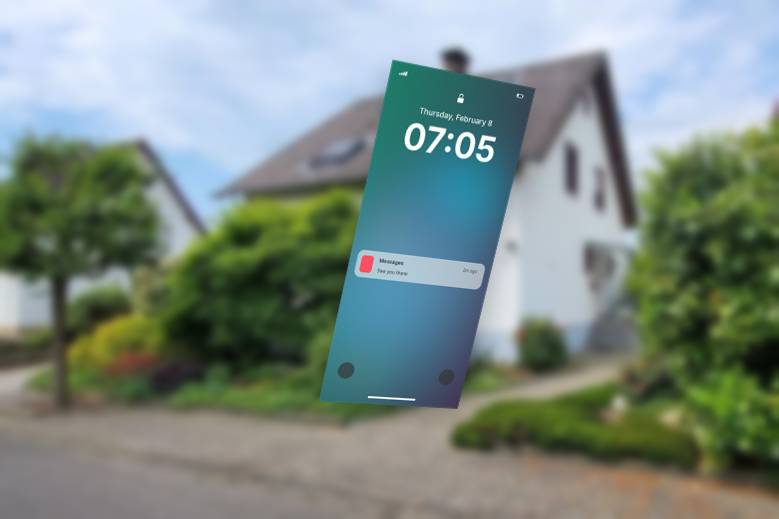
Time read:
h=7 m=5
